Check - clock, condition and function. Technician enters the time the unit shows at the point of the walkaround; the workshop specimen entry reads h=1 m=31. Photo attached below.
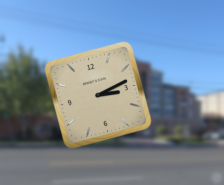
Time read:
h=3 m=13
